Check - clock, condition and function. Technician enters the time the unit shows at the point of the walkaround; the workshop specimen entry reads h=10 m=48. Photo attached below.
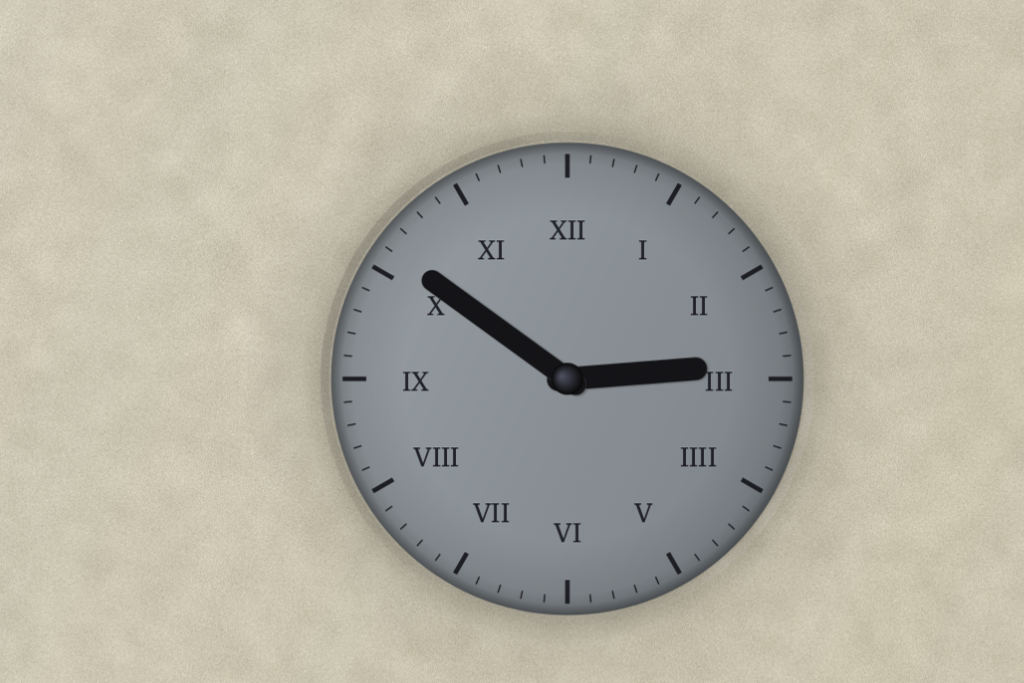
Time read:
h=2 m=51
